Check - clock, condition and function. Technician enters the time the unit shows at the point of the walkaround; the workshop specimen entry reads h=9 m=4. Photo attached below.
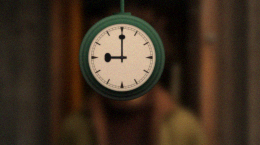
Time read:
h=9 m=0
